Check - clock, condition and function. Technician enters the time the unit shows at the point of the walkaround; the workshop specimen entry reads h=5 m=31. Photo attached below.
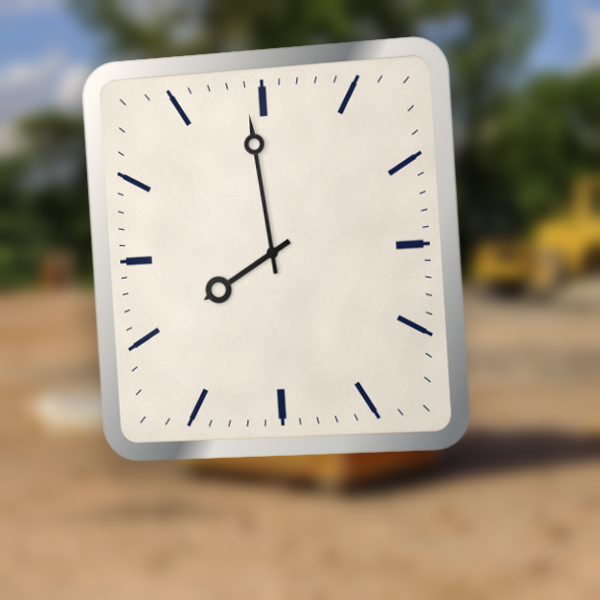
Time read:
h=7 m=59
